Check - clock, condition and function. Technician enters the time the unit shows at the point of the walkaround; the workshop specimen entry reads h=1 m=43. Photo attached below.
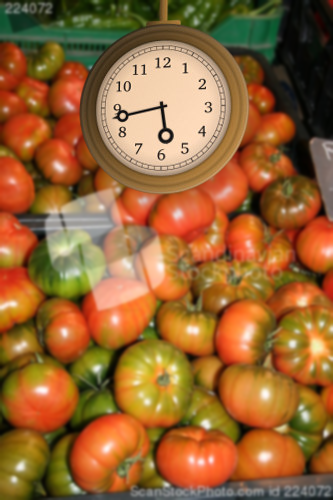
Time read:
h=5 m=43
